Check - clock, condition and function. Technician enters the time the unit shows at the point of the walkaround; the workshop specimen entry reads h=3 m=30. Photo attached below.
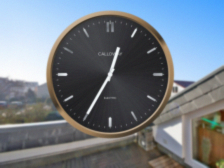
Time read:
h=12 m=35
